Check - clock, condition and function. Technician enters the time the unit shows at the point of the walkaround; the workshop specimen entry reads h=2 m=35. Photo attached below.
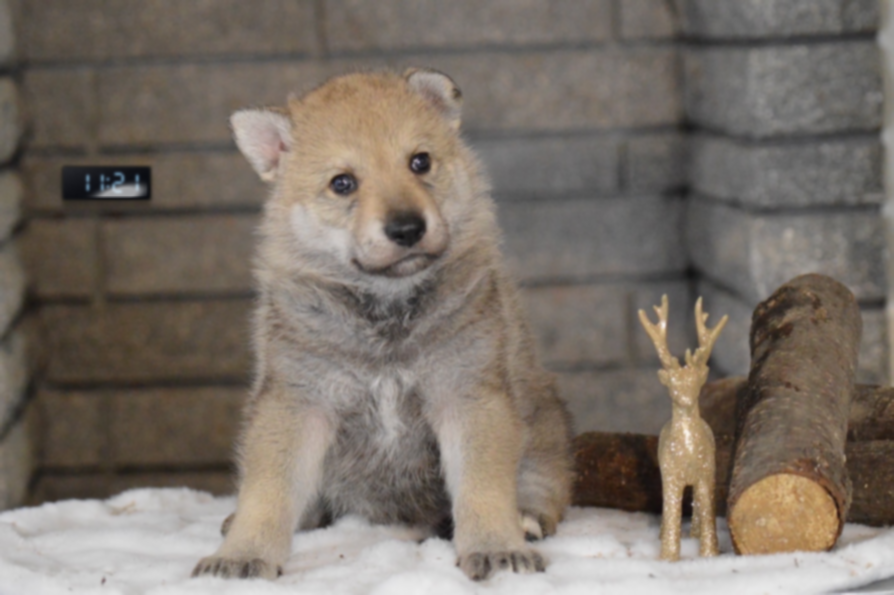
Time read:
h=11 m=21
